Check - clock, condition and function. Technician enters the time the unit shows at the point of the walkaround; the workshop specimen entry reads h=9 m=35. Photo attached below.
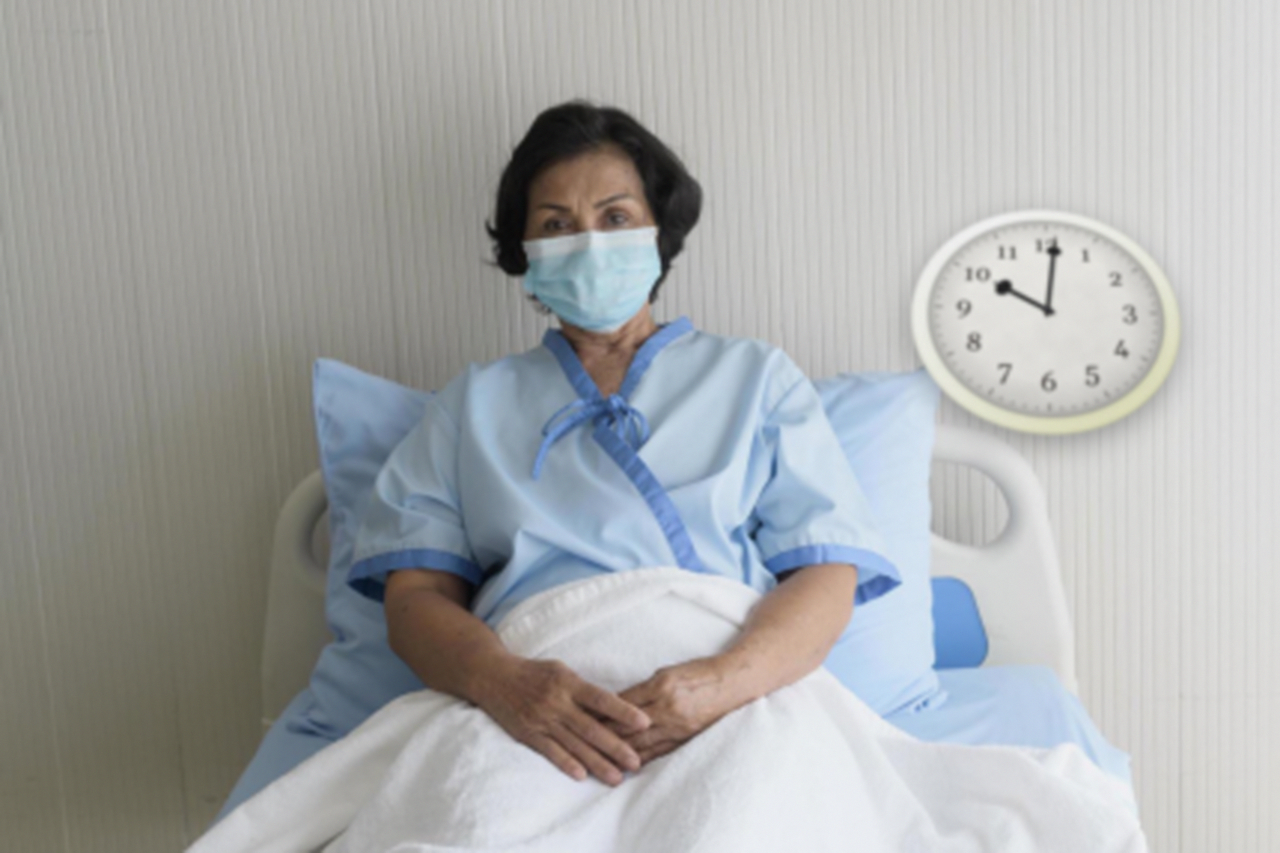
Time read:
h=10 m=1
